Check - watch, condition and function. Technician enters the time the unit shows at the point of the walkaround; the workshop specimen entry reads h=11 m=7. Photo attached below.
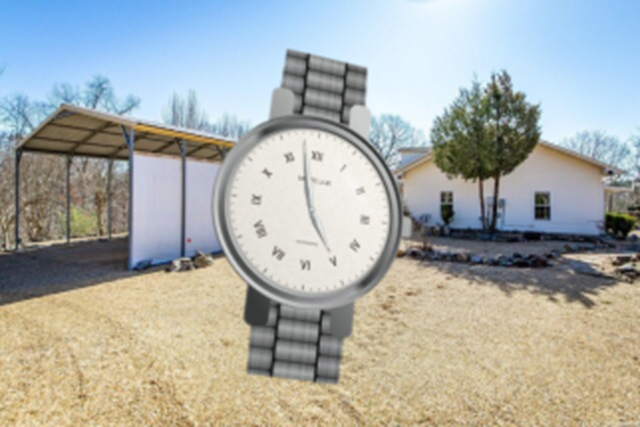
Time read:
h=4 m=58
